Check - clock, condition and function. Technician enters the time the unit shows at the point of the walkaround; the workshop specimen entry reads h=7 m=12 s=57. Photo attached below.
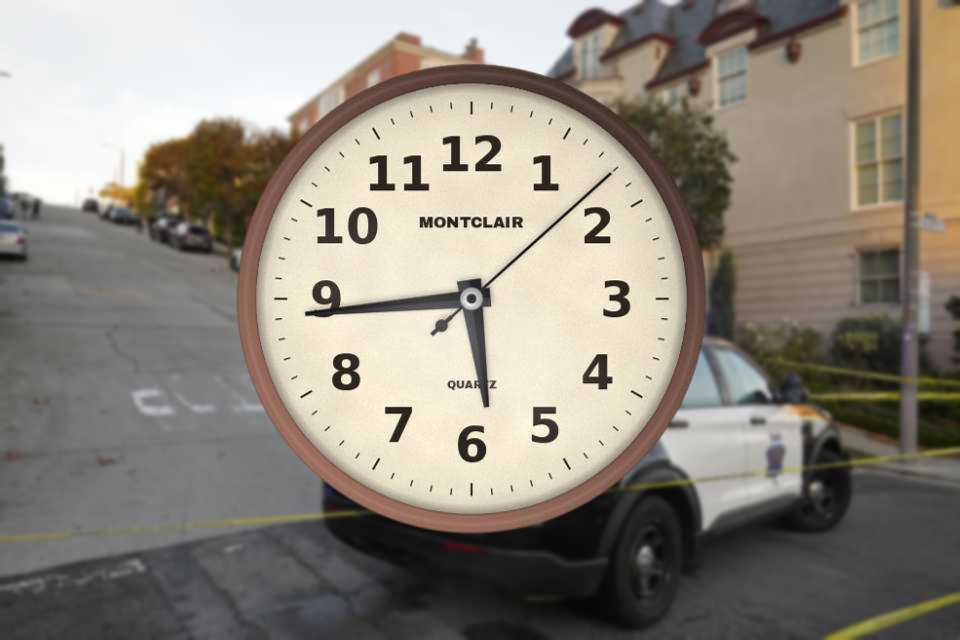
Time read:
h=5 m=44 s=8
